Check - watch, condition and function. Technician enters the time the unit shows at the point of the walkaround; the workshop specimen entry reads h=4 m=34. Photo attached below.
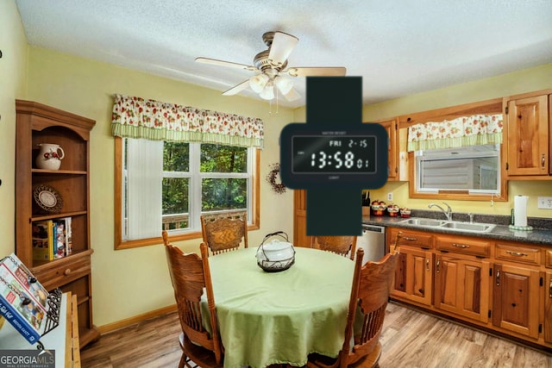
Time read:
h=13 m=58
